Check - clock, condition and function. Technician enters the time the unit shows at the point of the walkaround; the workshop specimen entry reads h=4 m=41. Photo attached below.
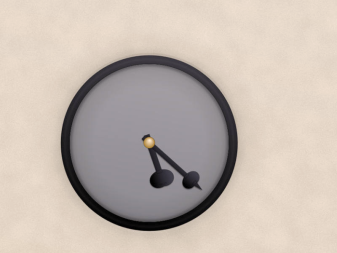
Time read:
h=5 m=22
